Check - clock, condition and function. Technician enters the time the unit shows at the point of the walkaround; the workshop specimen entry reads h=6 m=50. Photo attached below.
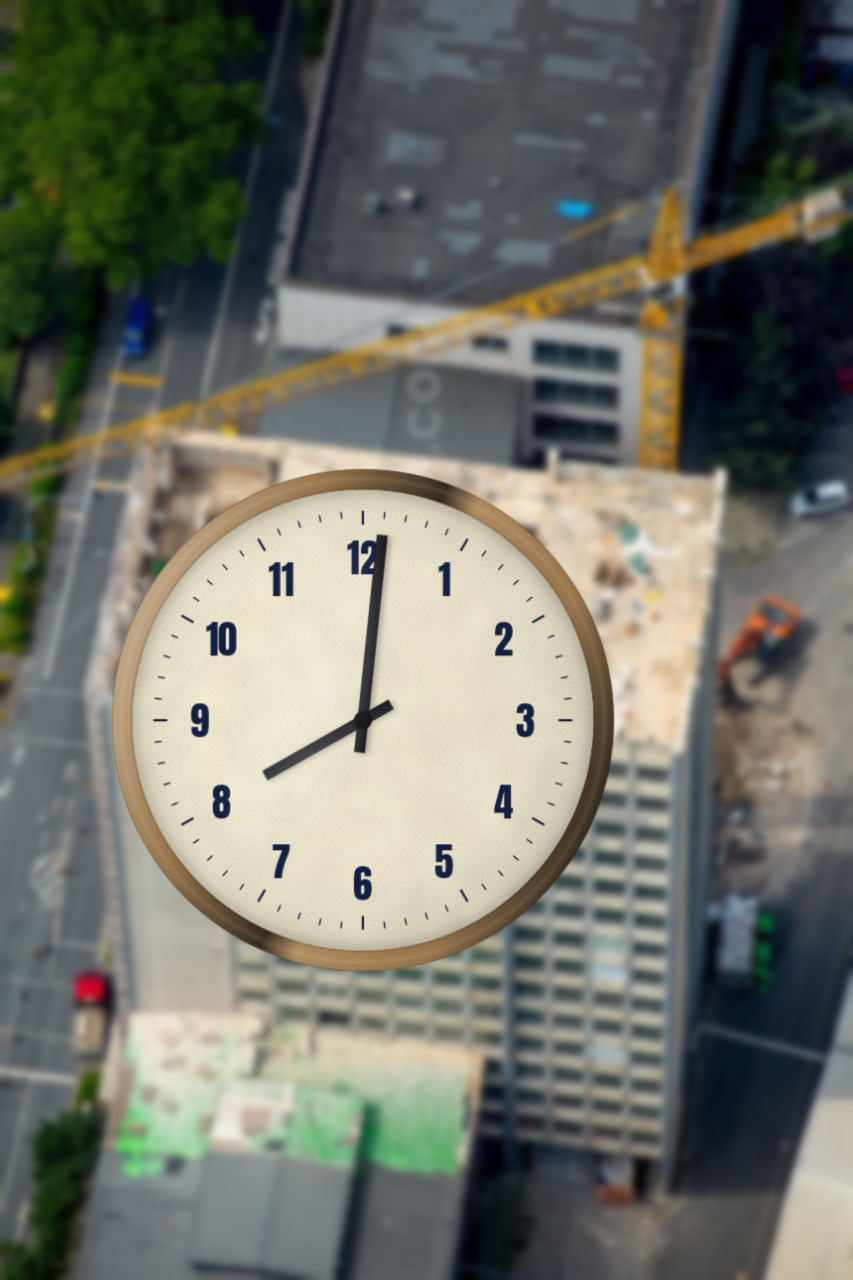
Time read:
h=8 m=1
